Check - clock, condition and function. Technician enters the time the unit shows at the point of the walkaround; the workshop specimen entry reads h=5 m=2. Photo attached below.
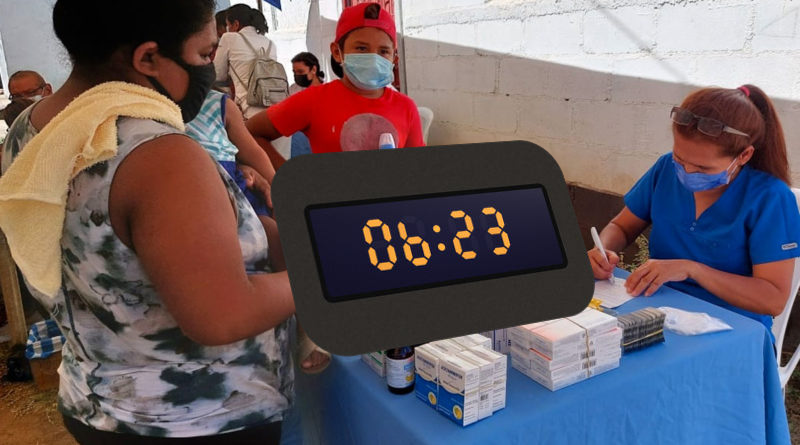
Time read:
h=6 m=23
